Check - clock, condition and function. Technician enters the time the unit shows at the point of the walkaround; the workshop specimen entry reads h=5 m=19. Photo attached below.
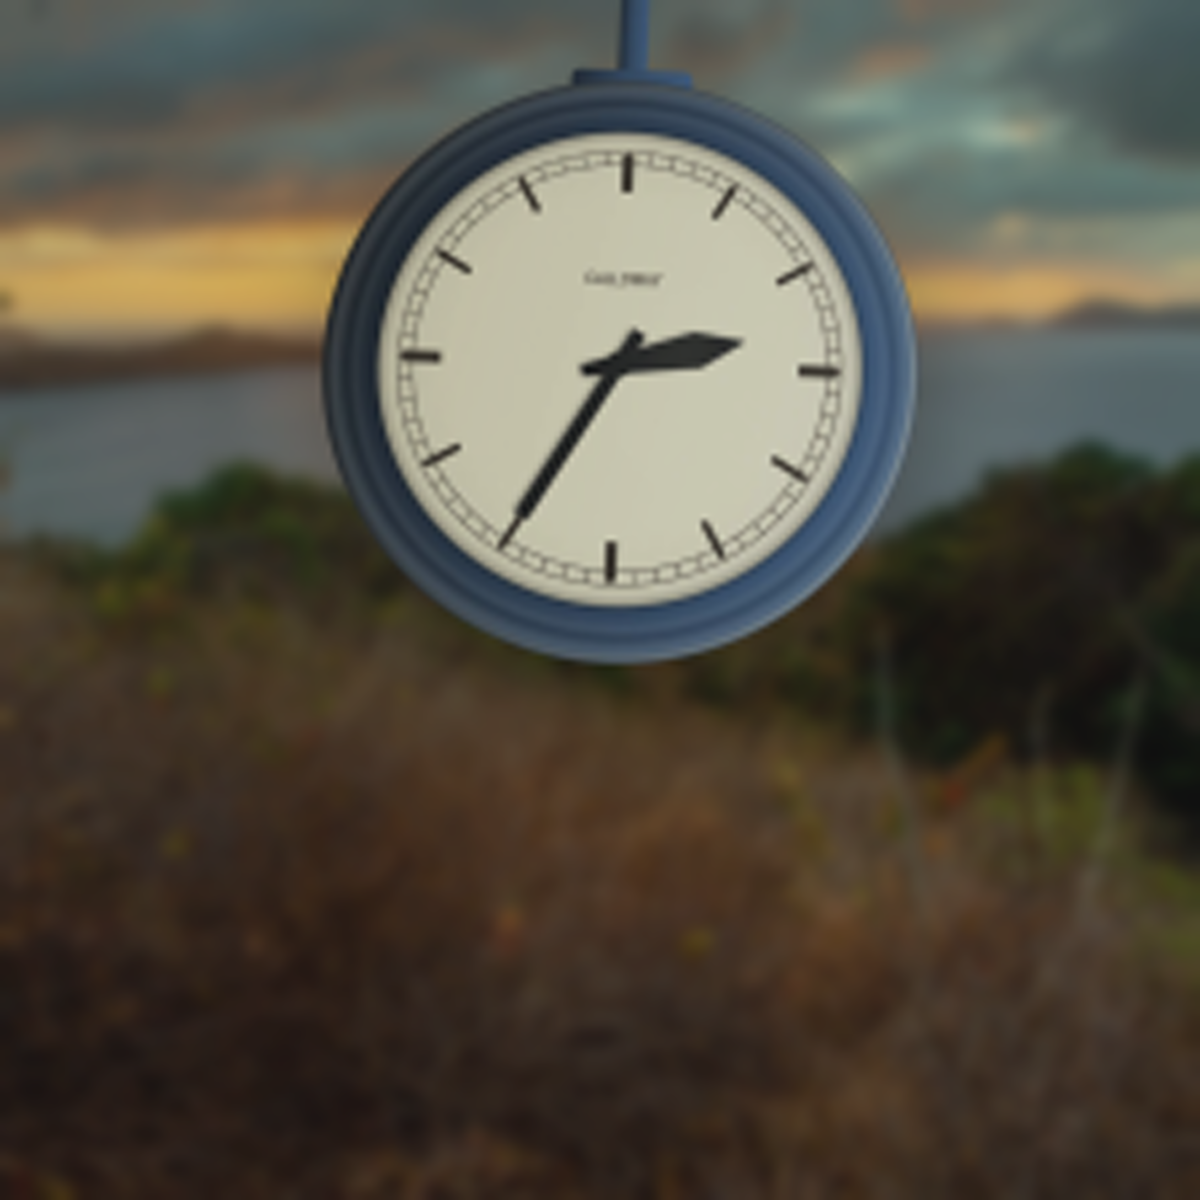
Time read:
h=2 m=35
